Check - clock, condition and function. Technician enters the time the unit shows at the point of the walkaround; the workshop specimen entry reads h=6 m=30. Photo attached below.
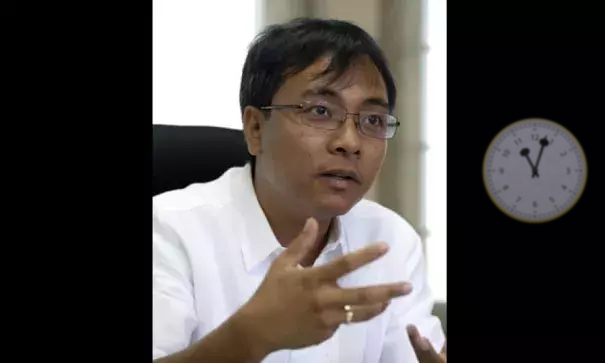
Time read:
h=11 m=3
